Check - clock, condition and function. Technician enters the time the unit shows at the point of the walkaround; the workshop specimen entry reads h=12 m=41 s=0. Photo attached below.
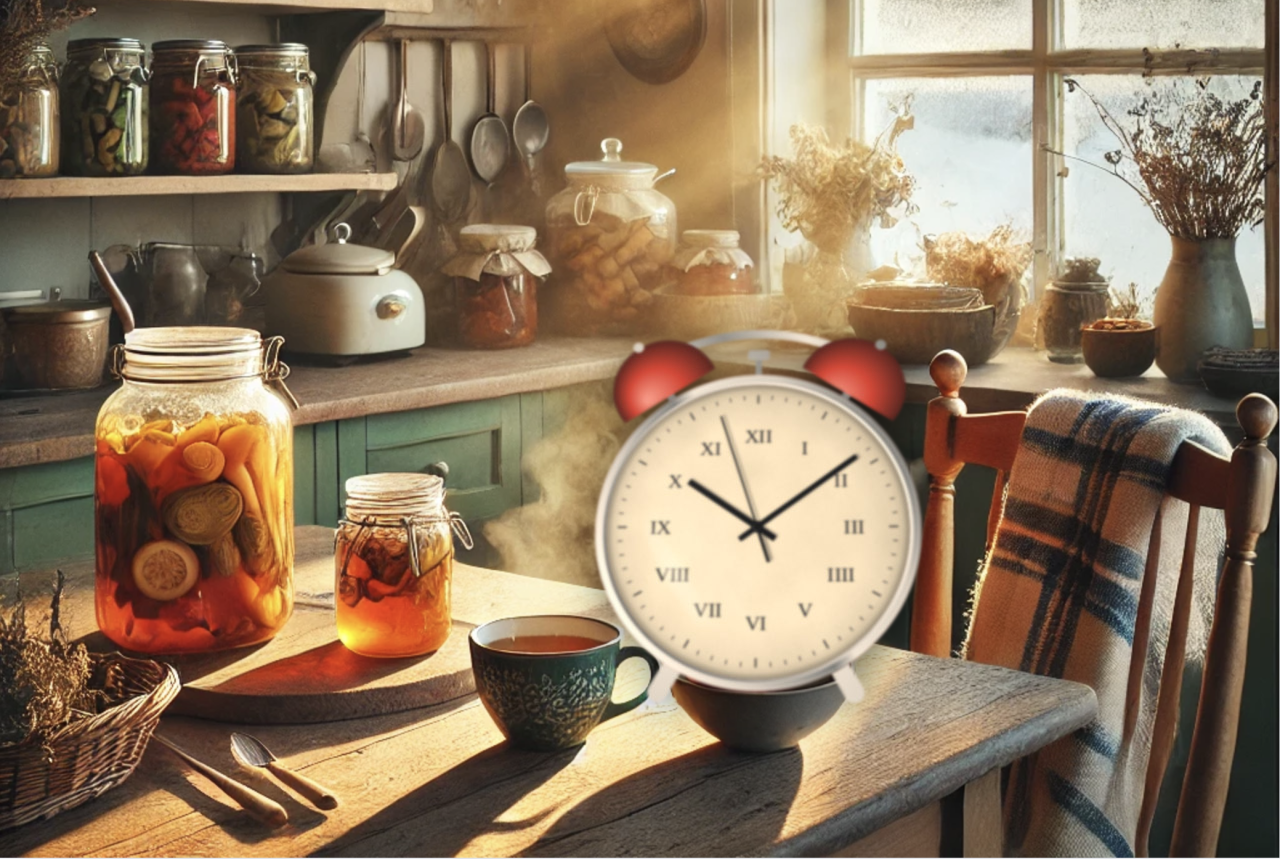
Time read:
h=10 m=8 s=57
